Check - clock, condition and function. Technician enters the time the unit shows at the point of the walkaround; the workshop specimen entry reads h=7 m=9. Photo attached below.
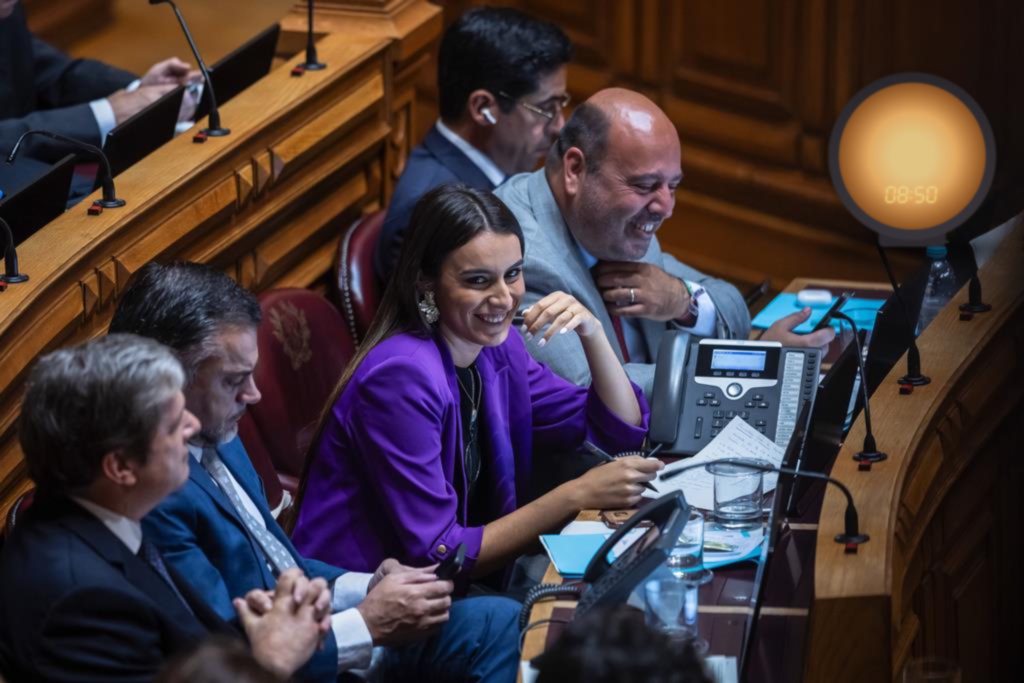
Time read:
h=8 m=50
